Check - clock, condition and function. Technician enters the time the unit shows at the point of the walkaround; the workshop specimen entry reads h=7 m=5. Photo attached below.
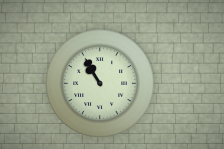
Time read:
h=10 m=55
